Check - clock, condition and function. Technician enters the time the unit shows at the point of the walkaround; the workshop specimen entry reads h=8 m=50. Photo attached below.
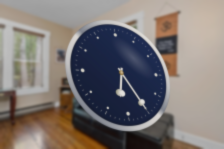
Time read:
h=6 m=25
